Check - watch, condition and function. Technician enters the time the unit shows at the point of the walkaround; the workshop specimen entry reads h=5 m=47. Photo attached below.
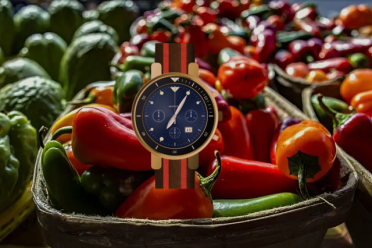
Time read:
h=7 m=5
